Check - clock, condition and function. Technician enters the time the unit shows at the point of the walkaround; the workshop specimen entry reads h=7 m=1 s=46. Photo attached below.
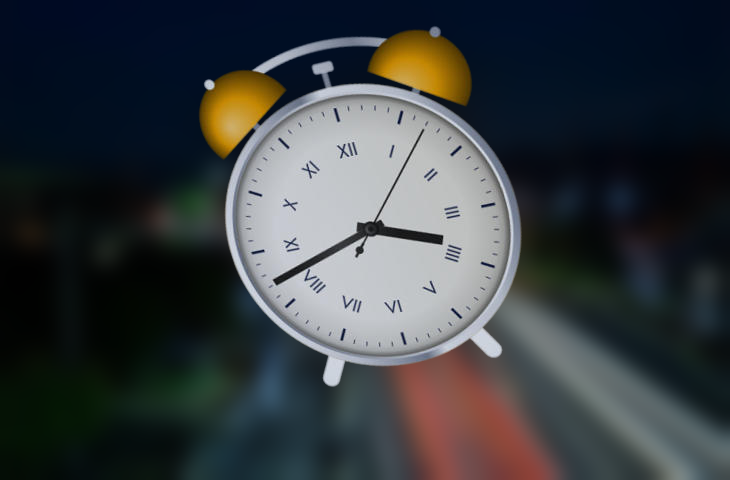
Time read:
h=3 m=42 s=7
